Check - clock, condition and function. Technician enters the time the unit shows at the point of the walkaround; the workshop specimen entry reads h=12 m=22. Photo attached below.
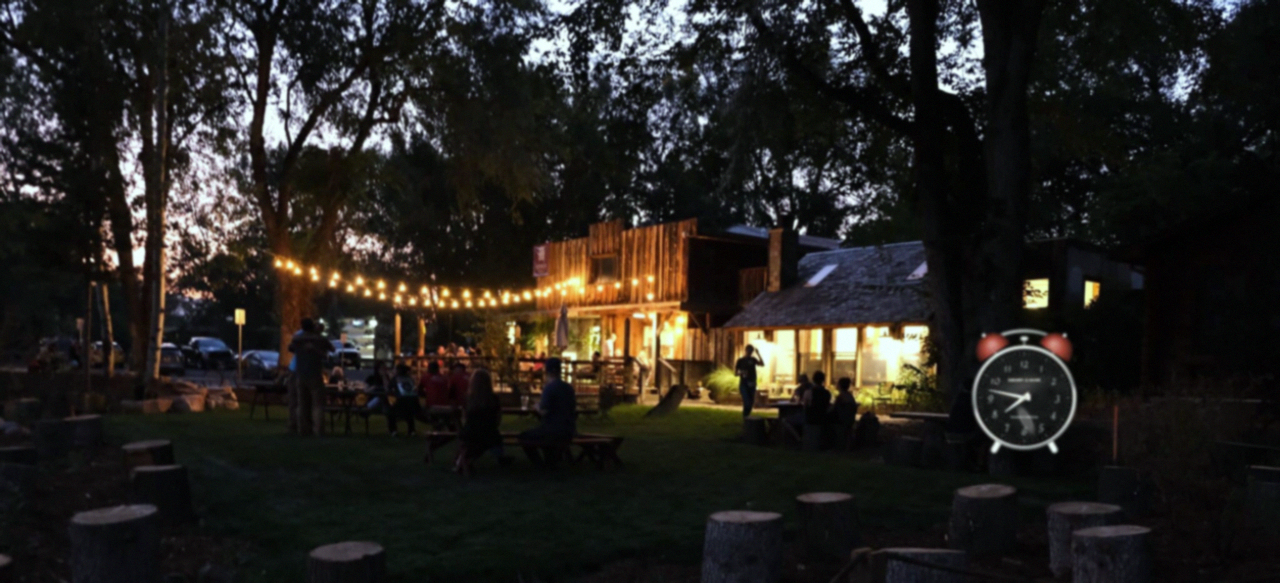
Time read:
h=7 m=47
